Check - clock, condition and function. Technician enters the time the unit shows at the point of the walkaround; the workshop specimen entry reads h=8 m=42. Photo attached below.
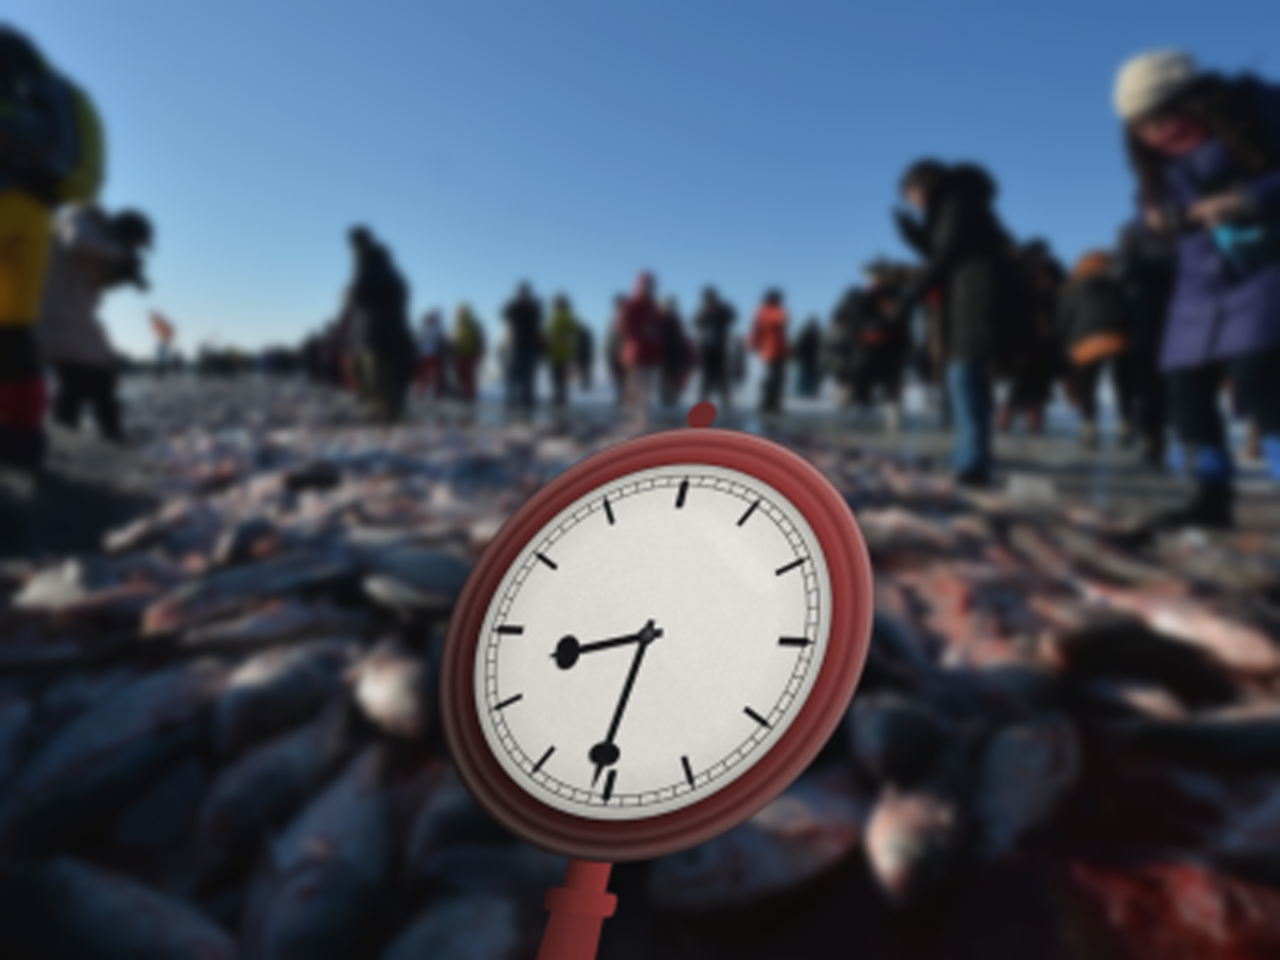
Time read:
h=8 m=31
